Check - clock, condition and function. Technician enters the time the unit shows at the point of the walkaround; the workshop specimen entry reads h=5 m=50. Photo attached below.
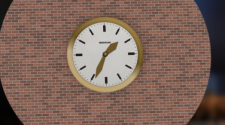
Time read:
h=1 m=34
